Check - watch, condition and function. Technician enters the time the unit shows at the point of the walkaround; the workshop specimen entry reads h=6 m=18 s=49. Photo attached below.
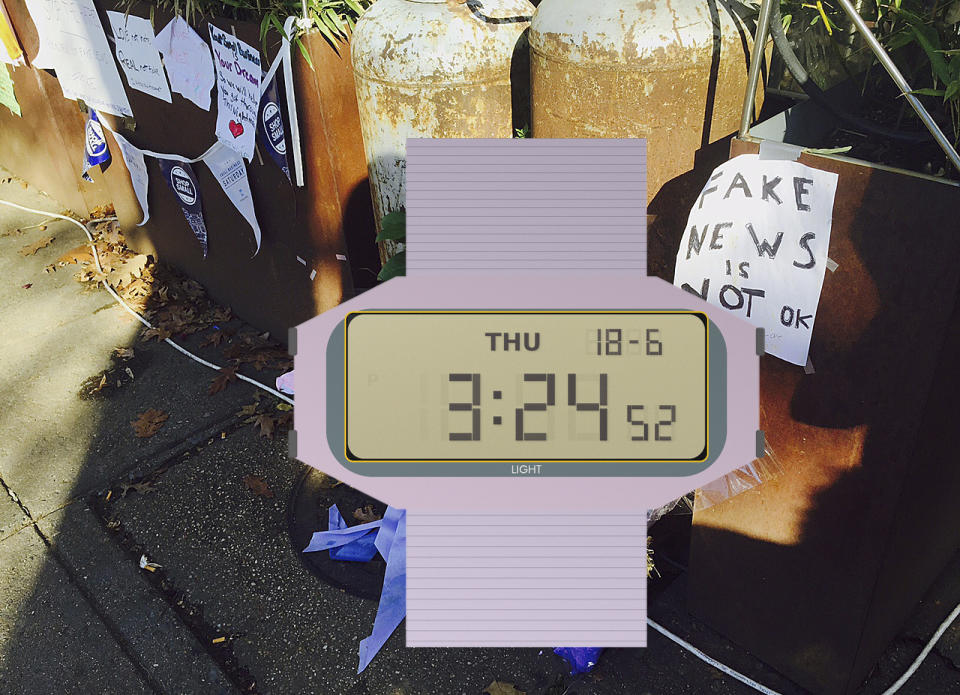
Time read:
h=3 m=24 s=52
